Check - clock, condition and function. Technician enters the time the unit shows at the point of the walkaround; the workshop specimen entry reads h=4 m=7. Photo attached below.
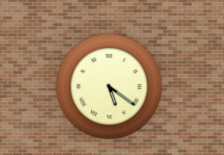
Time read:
h=5 m=21
